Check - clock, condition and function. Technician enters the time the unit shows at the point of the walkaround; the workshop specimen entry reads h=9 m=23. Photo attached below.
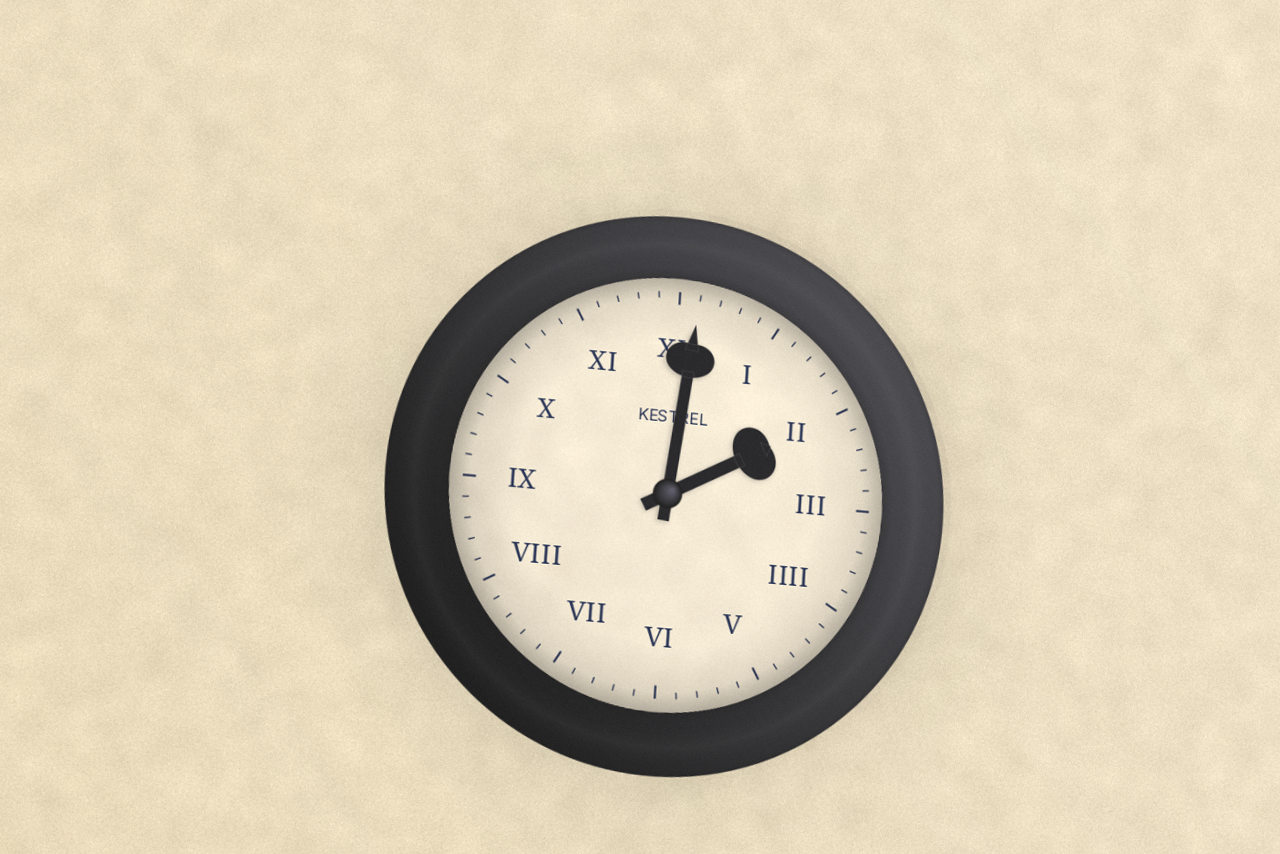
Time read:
h=2 m=1
